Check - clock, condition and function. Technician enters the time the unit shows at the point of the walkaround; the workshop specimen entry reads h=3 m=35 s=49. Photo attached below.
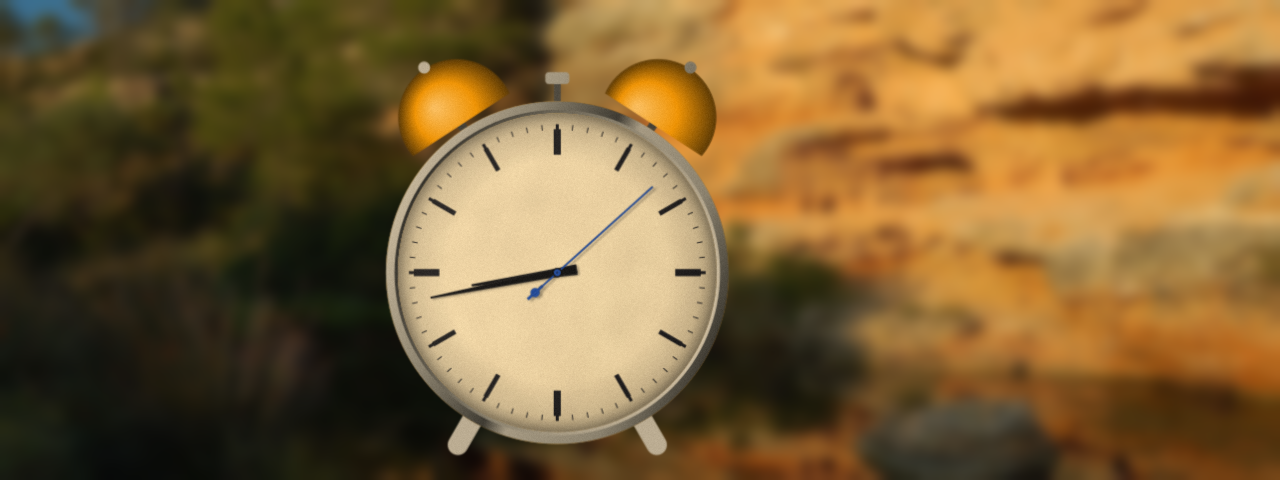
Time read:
h=8 m=43 s=8
